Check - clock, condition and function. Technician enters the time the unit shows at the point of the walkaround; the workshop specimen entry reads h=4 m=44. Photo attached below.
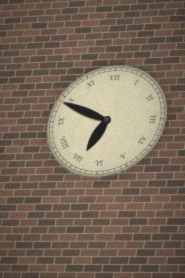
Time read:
h=6 m=49
